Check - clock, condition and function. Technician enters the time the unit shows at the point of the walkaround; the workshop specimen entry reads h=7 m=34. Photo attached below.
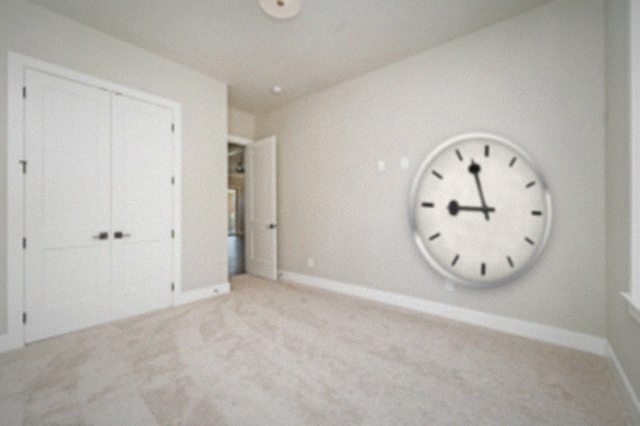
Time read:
h=8 m=57
